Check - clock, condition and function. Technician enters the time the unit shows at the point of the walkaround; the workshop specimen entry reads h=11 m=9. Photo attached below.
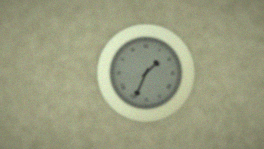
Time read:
h=1 m=34
